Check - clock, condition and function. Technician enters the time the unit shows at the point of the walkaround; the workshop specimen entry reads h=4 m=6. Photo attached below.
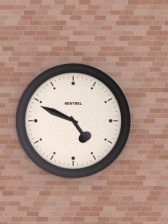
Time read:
h=4 m=49
